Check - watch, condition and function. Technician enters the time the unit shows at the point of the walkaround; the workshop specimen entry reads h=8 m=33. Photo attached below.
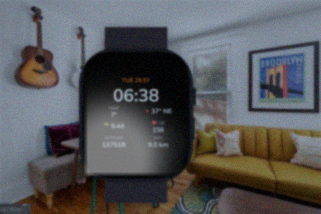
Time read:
h=6 m=38
